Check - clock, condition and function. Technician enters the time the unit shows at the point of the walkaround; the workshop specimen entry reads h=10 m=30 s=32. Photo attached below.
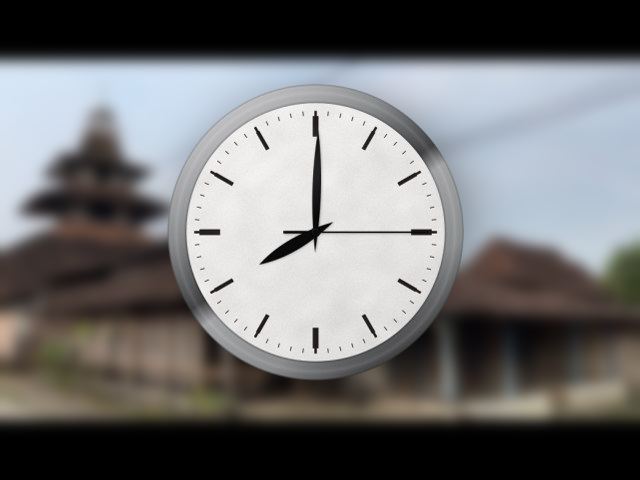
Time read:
h=8 m=0 s=15
